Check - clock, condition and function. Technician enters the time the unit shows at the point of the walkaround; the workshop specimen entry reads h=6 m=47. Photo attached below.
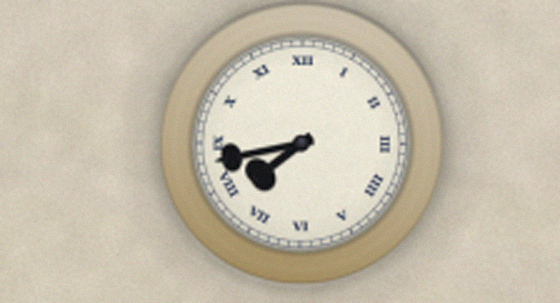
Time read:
h=7 m=43
